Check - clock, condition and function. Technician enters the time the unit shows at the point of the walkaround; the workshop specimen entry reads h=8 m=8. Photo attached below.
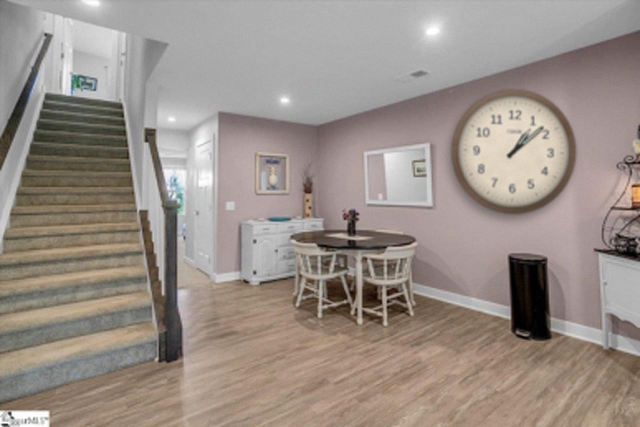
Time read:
h=1 m=8
